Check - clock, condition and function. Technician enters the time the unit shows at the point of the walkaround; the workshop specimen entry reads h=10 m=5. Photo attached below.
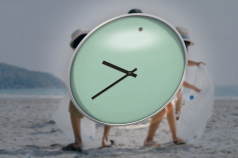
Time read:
h=9 m=38
